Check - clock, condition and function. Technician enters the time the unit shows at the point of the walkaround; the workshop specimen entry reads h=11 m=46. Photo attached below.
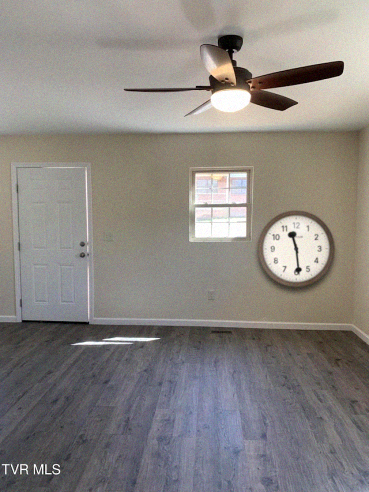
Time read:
h=11 m=29
